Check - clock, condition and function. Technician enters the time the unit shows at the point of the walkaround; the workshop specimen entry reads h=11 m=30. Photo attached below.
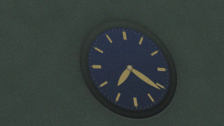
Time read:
h=7 m=21
